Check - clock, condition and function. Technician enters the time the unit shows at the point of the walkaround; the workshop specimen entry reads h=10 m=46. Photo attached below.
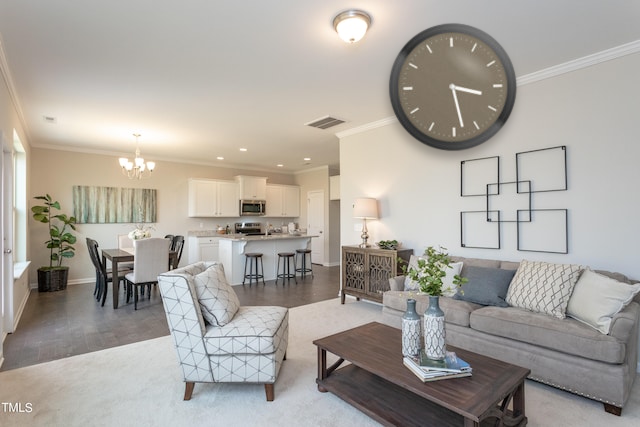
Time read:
h=3 m=28
